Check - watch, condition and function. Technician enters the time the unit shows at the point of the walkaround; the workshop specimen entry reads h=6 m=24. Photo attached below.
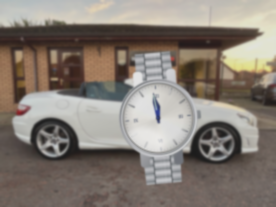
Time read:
h=11 m=59
